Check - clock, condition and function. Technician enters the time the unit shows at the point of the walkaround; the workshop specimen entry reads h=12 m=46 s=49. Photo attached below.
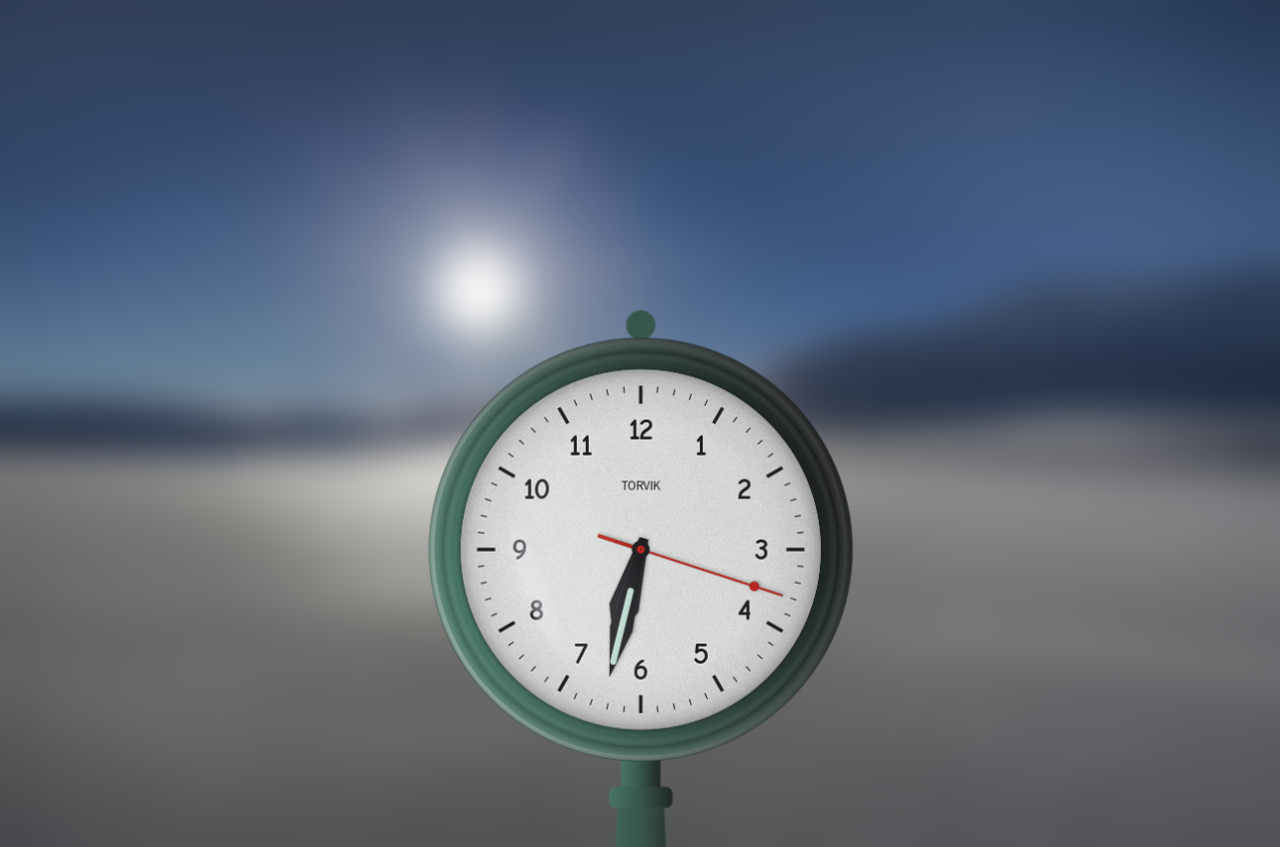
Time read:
h=6 m=32 s=18
